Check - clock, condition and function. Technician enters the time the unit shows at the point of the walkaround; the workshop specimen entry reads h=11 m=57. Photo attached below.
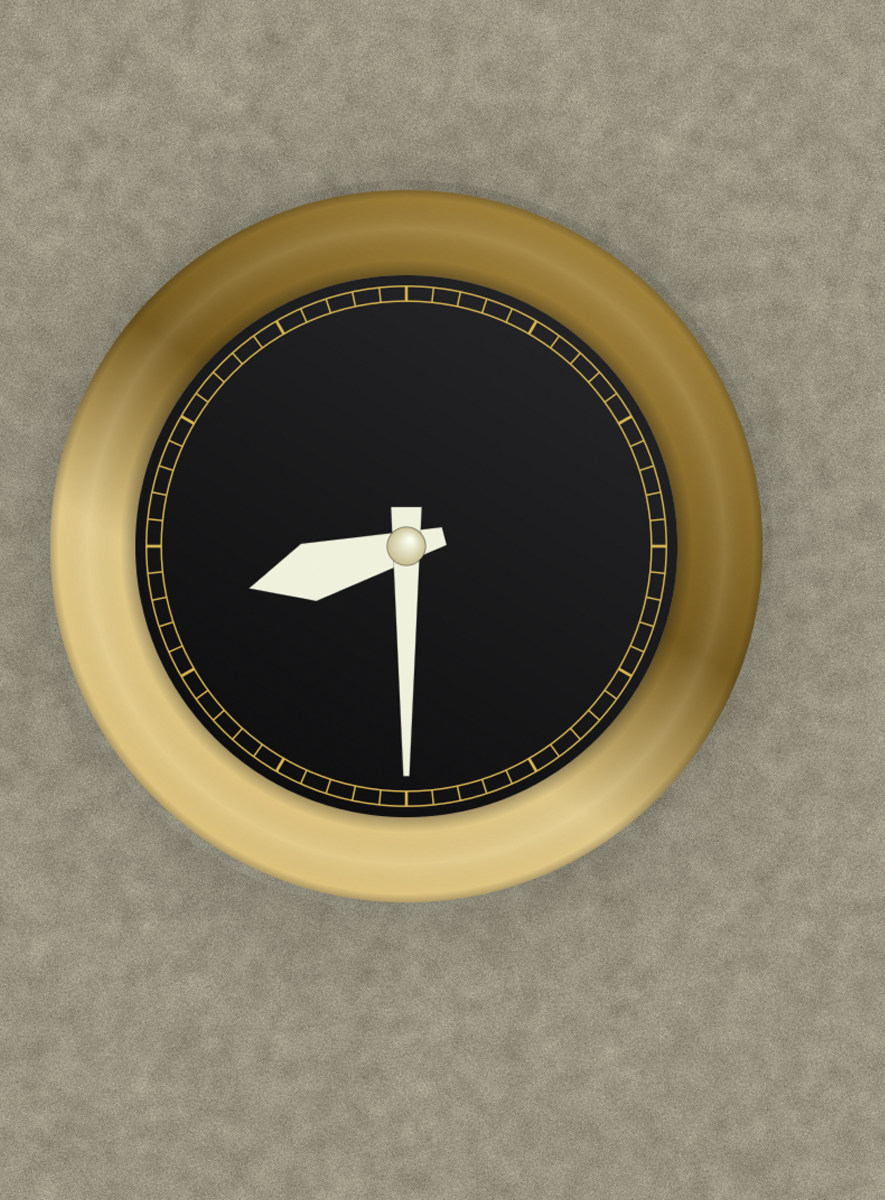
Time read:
h=8 m=30
